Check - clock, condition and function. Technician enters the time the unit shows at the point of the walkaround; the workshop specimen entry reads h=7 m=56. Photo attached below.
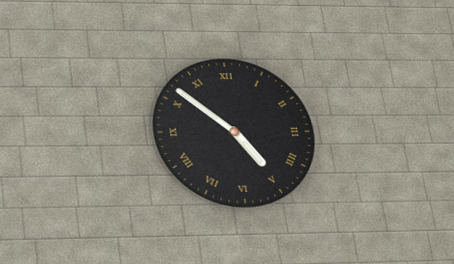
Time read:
h=4 m=52
